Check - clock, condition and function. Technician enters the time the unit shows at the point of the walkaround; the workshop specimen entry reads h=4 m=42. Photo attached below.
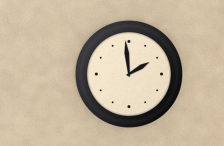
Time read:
h=1 m=59
